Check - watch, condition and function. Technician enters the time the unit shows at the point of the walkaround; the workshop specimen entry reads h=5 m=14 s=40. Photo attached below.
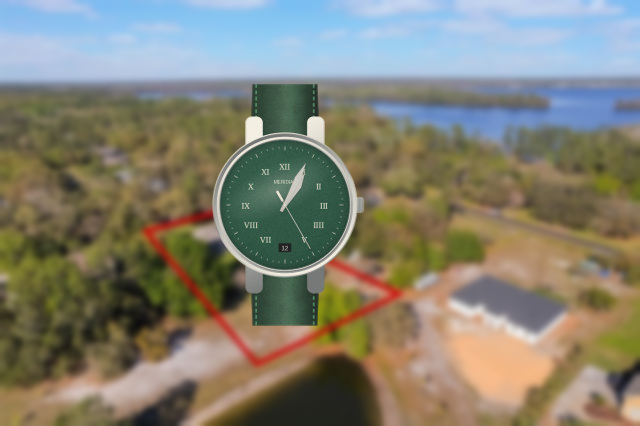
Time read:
h=1 m=4 s=25
